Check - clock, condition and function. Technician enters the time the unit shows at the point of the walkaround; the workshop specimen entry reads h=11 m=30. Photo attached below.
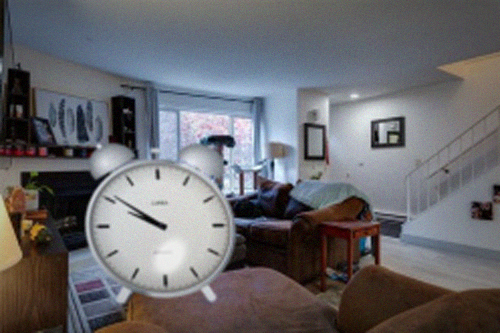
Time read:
h=9 m=51
